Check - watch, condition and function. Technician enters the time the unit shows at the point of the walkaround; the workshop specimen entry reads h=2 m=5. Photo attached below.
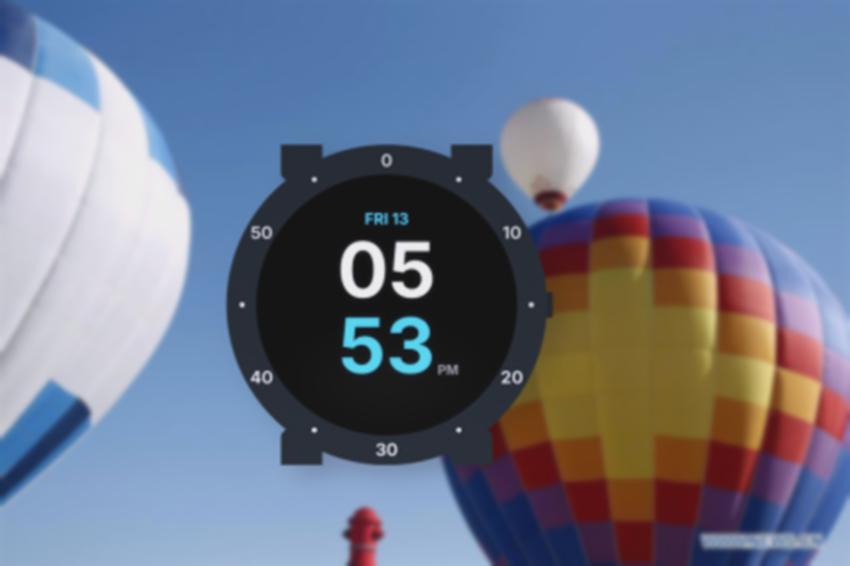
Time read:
h=5 m=53
